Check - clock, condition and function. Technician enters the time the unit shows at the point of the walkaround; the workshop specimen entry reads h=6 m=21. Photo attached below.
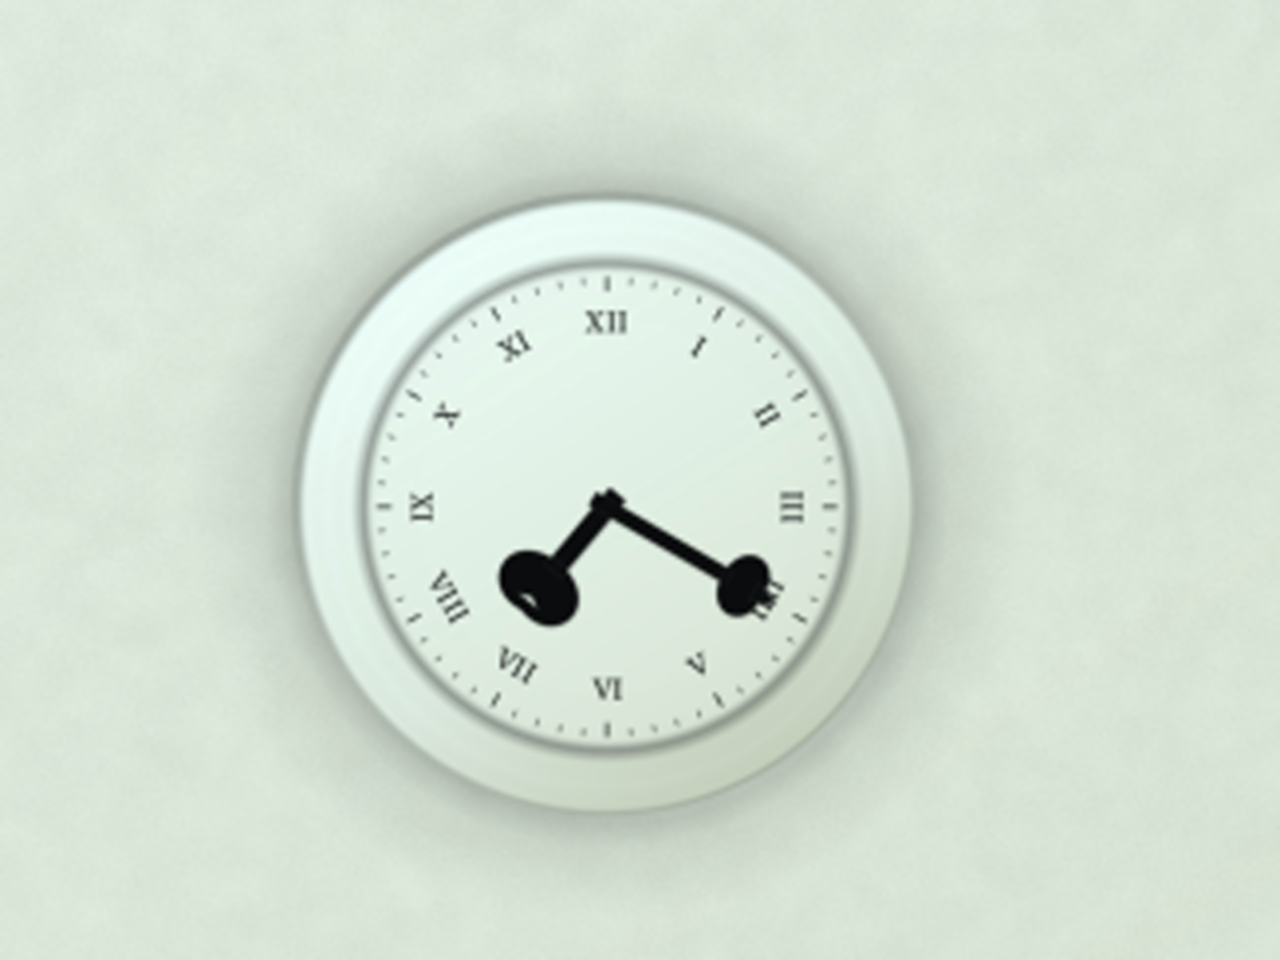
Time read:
h=7 m=20
